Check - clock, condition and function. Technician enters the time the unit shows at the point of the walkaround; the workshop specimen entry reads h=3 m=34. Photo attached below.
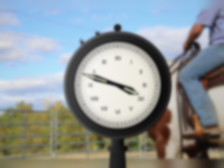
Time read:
h=3 m=48
